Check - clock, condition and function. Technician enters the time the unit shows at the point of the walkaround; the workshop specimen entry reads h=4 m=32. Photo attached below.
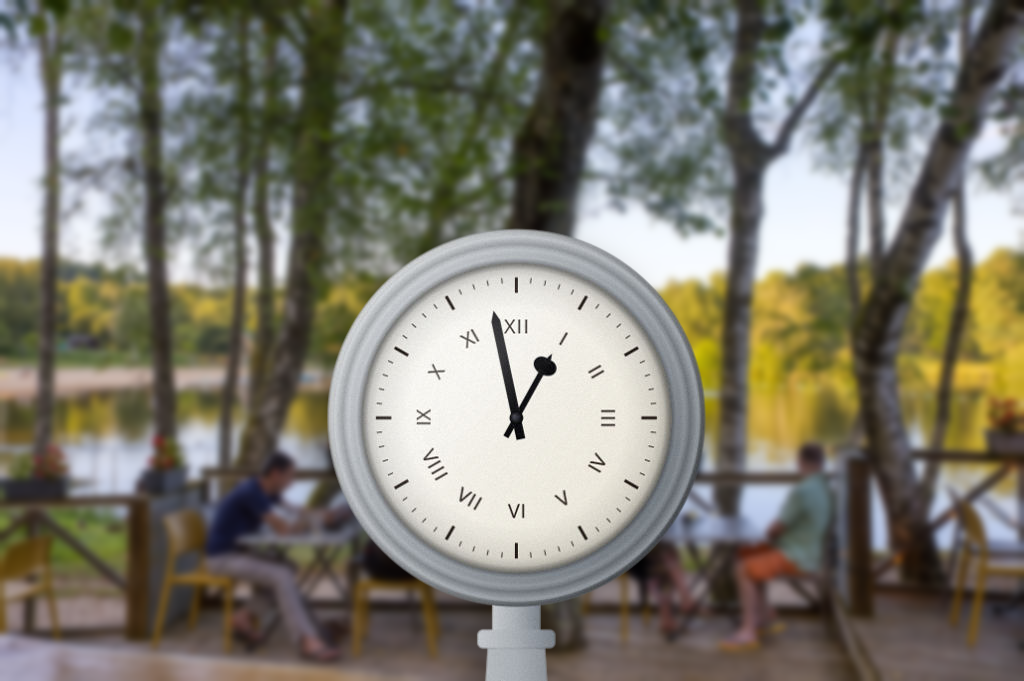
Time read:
h=12 m=58
